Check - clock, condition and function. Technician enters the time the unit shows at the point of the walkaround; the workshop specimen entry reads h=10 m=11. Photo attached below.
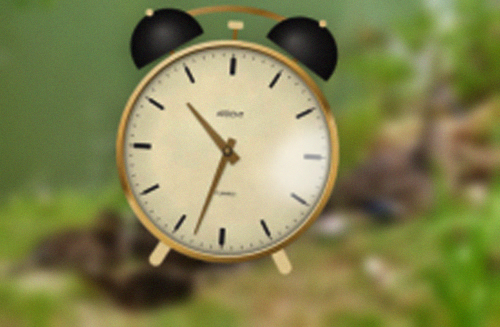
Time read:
h=10 m=33
